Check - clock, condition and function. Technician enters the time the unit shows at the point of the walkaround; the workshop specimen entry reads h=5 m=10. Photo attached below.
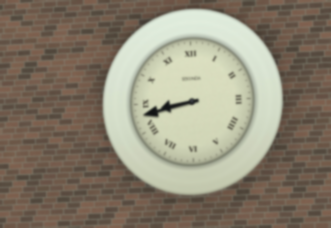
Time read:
h=8 m=43
